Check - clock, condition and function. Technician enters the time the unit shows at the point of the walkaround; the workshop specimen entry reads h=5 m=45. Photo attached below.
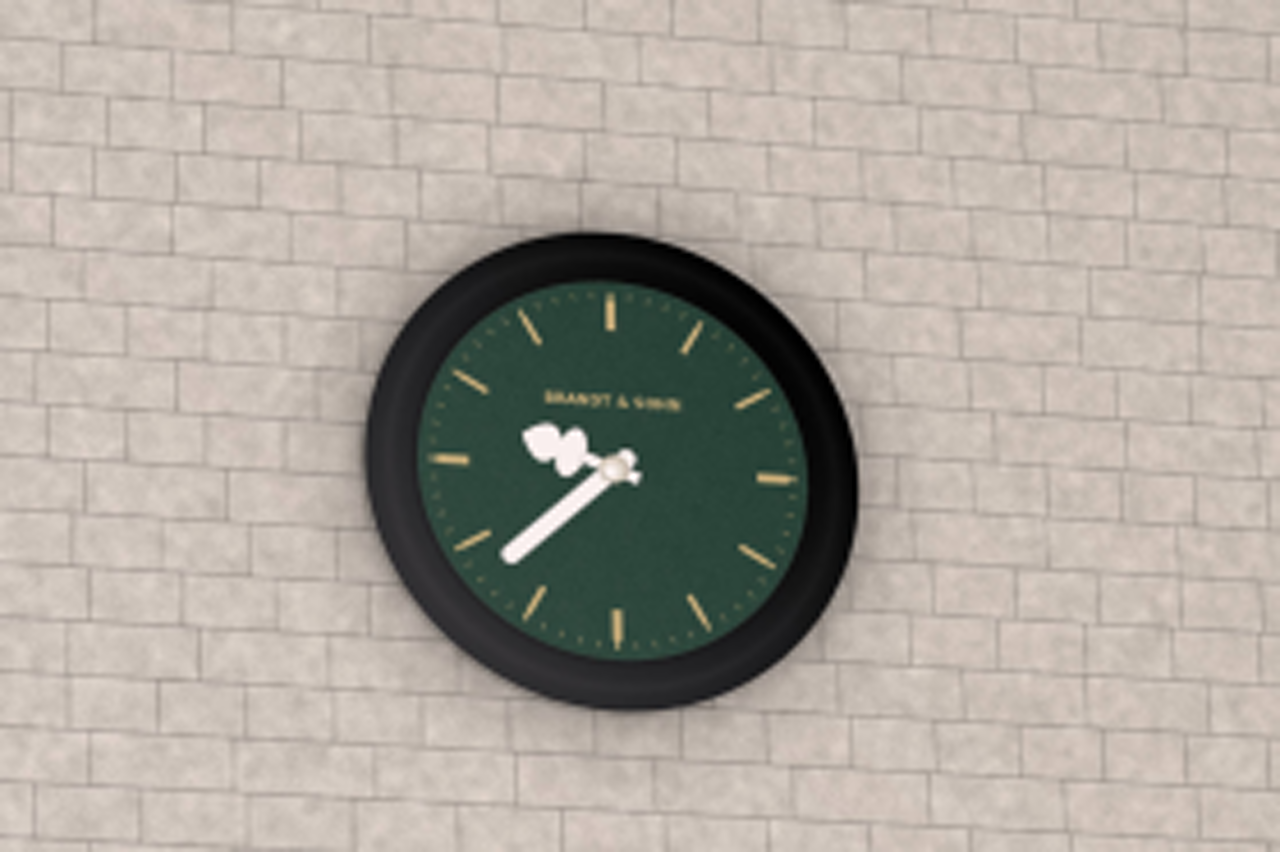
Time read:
h=9 m=38
